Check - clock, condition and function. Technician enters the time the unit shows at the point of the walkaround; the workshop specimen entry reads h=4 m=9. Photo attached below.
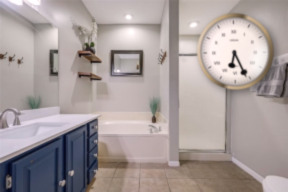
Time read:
h=6 m=26
